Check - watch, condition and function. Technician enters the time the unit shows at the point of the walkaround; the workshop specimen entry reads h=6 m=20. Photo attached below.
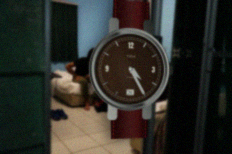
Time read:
h=4 m=25
